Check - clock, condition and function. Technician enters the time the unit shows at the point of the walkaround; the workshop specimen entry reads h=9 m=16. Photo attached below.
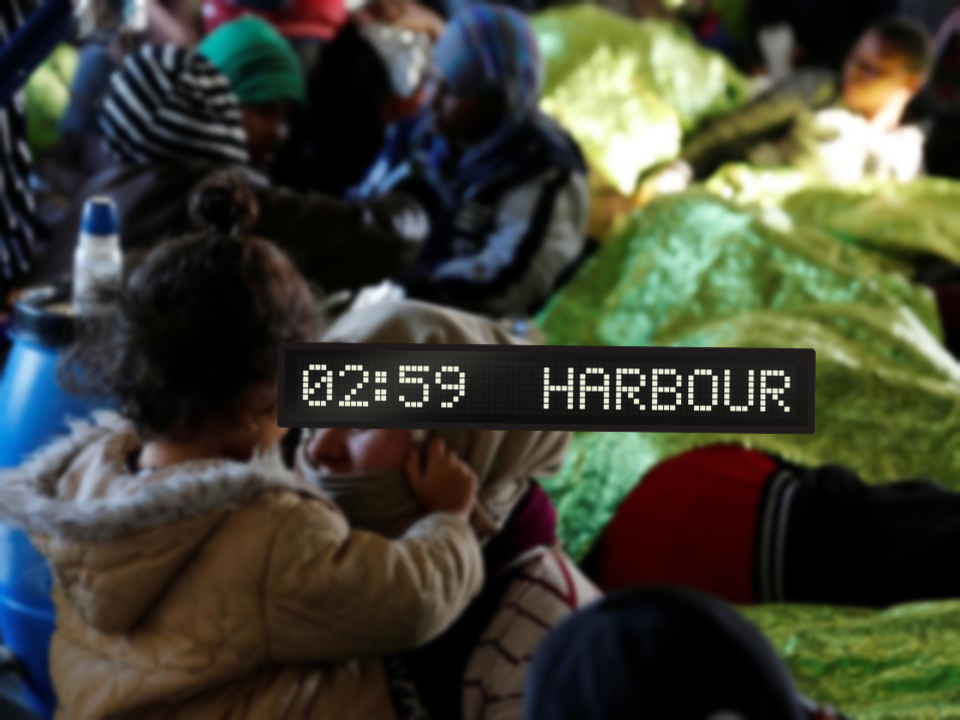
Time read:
h=2 m=59
